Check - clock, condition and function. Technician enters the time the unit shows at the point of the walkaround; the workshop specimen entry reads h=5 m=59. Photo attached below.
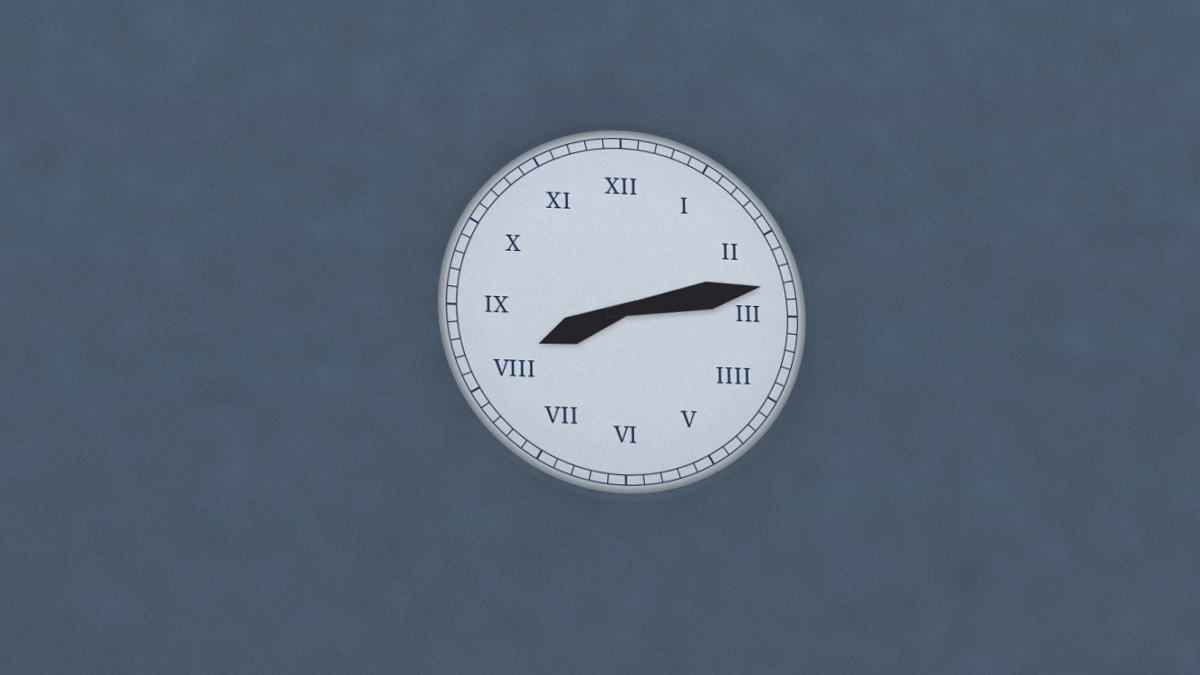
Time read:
h=8 m=13
